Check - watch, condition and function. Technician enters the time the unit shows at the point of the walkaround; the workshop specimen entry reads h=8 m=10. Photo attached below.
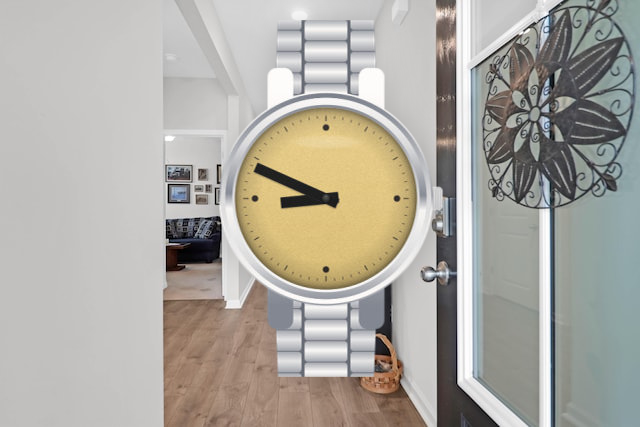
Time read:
h=8 m=49
